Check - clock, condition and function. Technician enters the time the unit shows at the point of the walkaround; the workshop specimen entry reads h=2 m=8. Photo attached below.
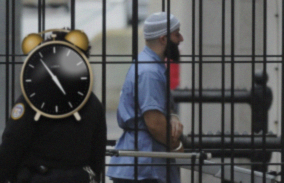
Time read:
h=4 m=54
